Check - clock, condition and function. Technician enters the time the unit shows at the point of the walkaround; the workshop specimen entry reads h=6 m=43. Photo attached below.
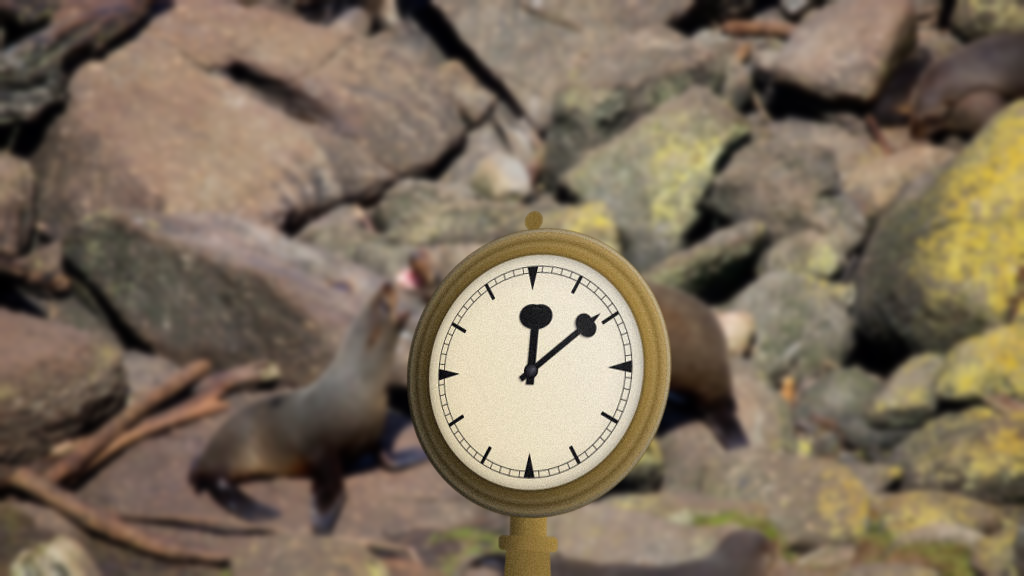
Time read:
h=12 m=9
